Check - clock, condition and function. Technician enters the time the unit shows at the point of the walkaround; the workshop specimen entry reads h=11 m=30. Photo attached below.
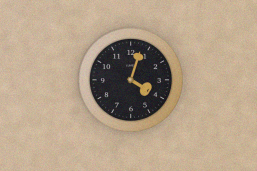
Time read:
h=4 m=3
